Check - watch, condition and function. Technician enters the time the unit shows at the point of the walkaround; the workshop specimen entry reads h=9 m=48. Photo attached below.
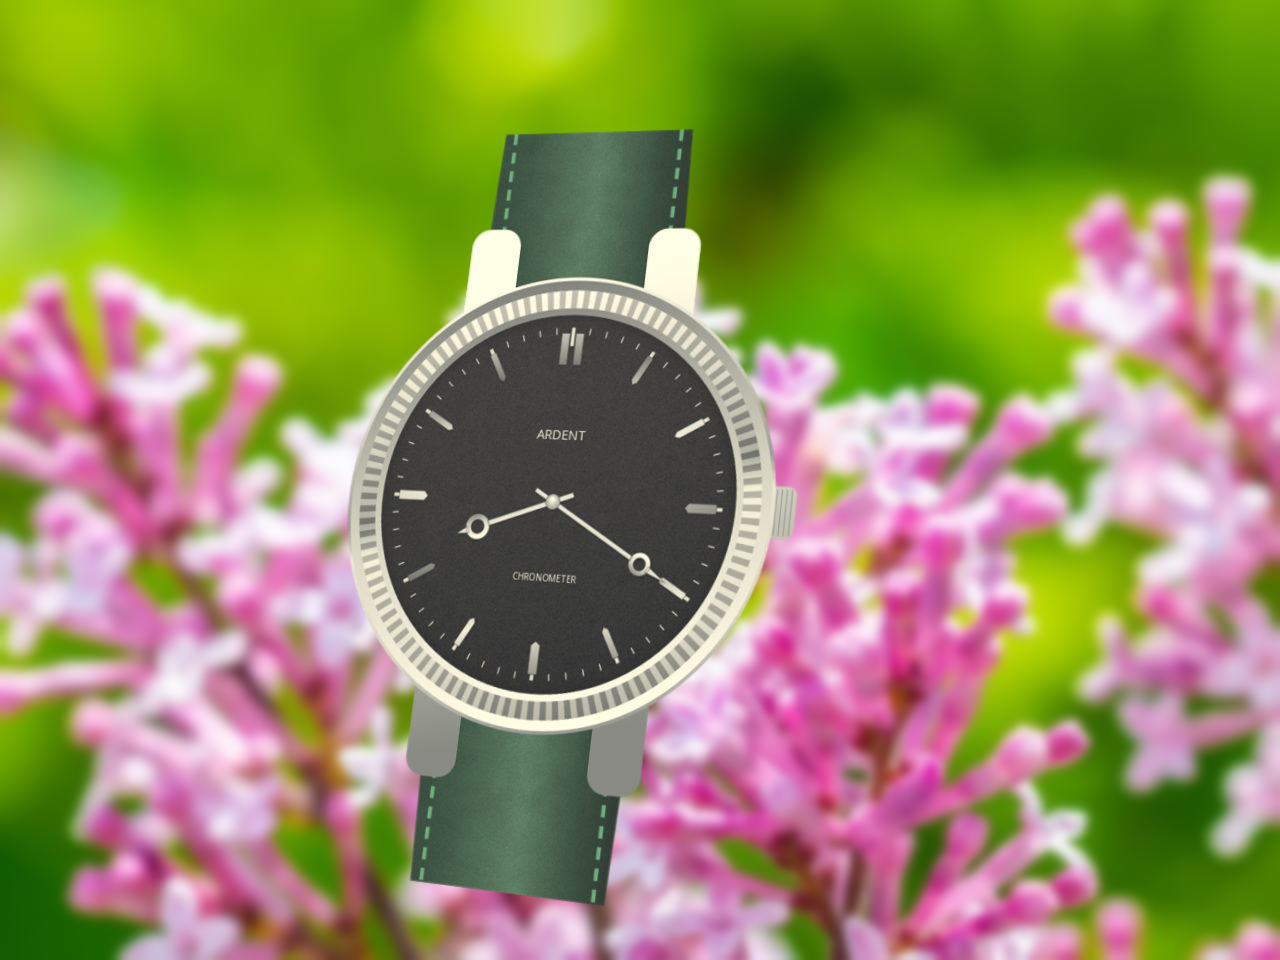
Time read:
h=8 m=20
